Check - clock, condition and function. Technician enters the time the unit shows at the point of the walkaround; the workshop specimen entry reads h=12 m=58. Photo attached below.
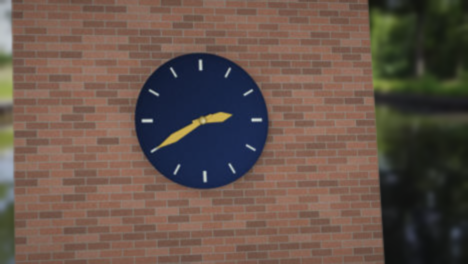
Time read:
h=2 m=40
